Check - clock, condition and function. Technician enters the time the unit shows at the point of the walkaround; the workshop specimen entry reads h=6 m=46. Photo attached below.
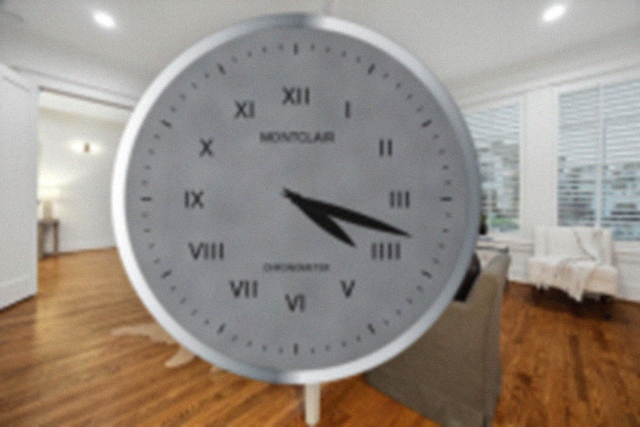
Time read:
h=4 m=18
